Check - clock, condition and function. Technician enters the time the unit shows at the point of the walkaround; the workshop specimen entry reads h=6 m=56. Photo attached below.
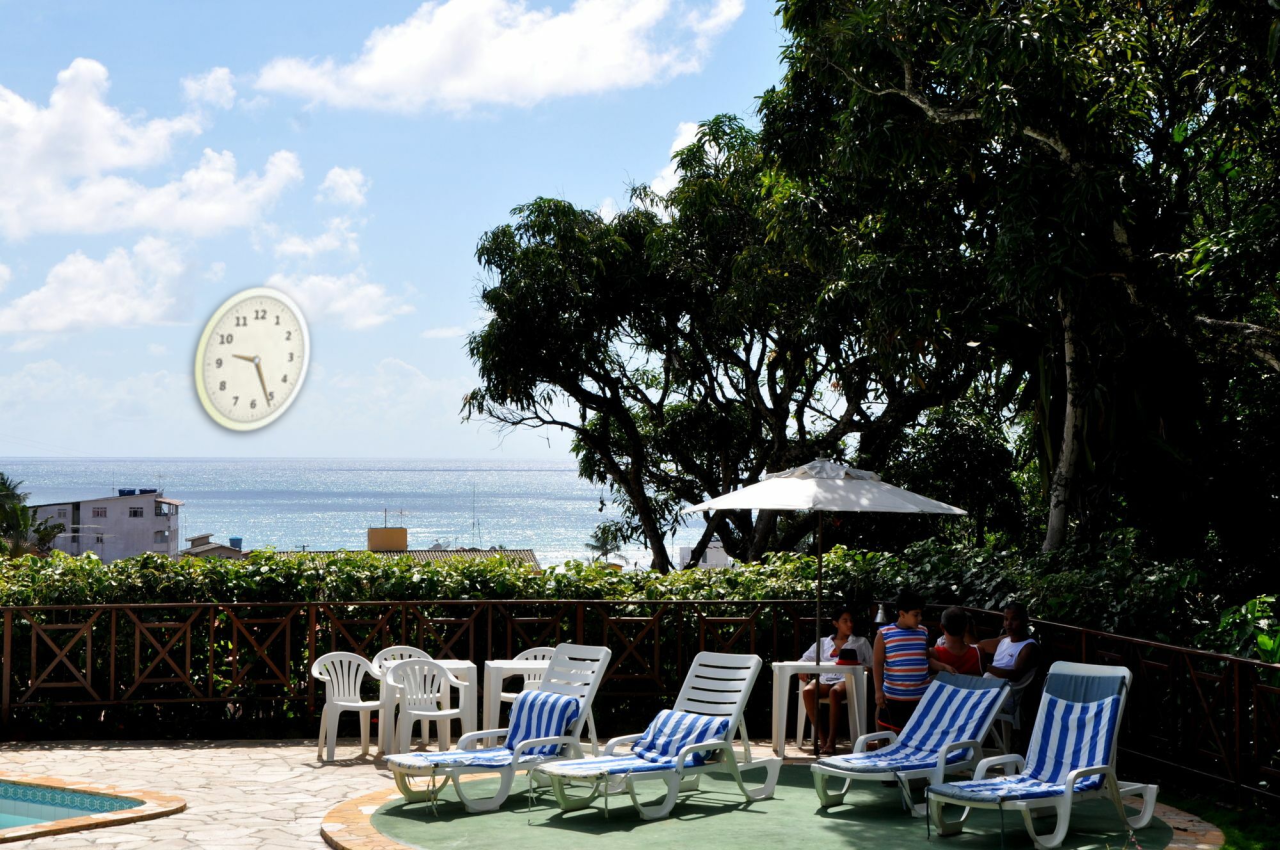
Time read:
h=9 m=26
